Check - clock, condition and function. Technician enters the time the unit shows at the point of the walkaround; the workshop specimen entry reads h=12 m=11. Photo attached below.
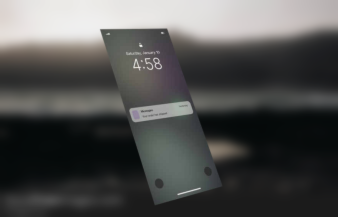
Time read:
h=4 m=58
